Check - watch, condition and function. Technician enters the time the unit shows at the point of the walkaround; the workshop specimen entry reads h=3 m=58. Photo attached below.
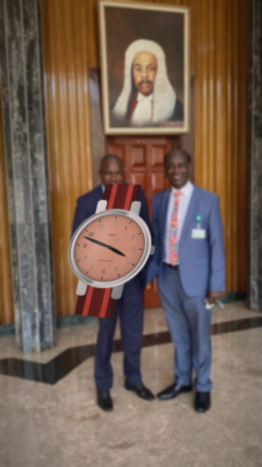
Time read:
h=3 m=48
